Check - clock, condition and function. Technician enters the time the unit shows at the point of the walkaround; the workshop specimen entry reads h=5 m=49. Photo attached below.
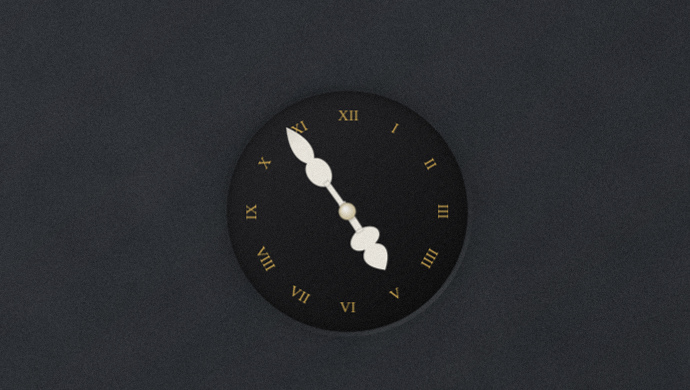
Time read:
h=4 m=54
